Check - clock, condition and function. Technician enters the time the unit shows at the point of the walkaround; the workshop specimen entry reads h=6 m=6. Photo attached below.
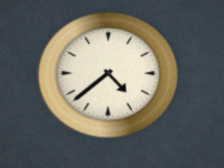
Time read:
h=4 m=38
